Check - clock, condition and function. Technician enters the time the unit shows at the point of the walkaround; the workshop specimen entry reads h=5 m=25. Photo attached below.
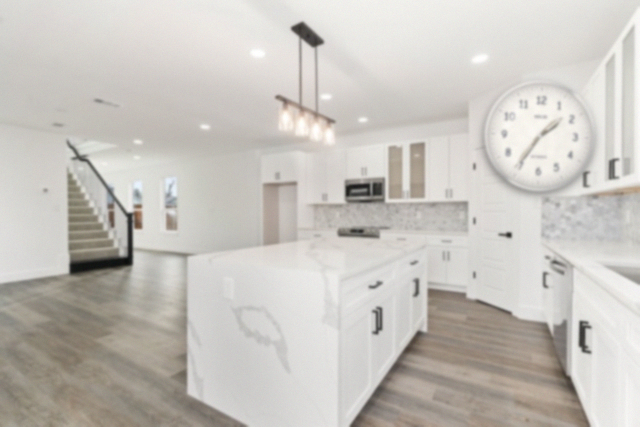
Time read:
h=1 m=36
